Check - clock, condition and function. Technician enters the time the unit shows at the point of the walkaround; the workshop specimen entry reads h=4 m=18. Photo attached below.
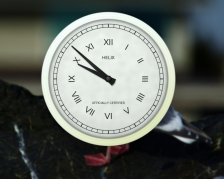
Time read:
h=9 m=52
